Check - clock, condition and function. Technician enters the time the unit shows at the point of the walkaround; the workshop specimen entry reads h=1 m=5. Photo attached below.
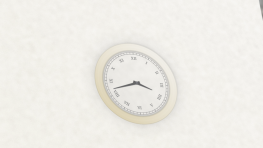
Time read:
h=3 m=42
